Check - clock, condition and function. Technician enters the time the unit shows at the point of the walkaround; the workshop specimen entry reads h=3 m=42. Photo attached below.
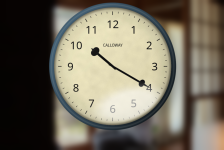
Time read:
h=10 m=20
